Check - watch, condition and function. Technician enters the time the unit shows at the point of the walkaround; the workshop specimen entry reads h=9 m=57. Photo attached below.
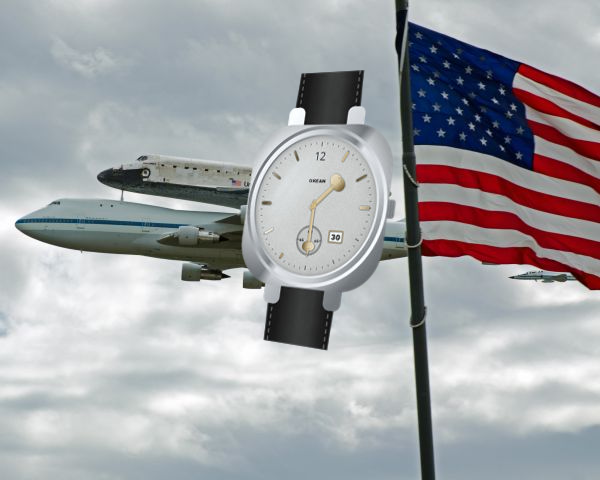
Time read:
h=1 m=30
